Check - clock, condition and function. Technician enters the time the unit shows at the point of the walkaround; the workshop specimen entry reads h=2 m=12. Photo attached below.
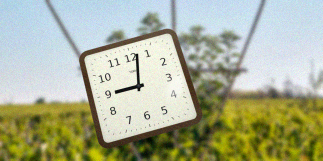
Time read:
h=9 m=2
